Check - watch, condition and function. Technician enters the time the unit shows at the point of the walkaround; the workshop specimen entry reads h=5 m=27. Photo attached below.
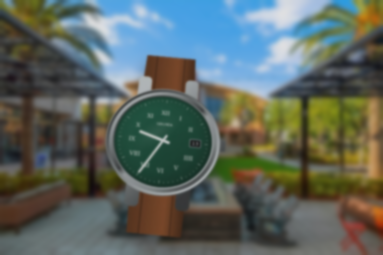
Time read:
h=9 m=35
